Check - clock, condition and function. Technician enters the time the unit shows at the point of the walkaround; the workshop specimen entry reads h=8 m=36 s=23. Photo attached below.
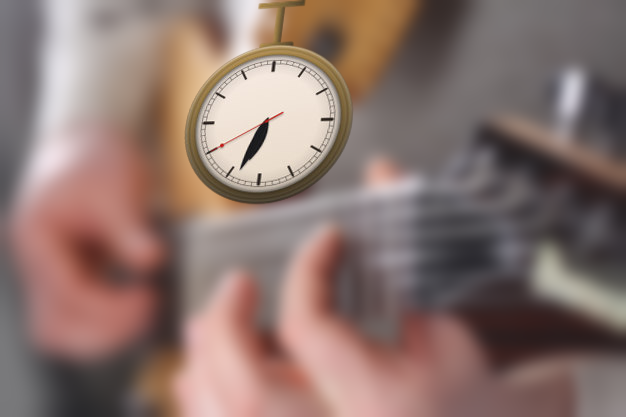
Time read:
h=6 m=33 s=40
